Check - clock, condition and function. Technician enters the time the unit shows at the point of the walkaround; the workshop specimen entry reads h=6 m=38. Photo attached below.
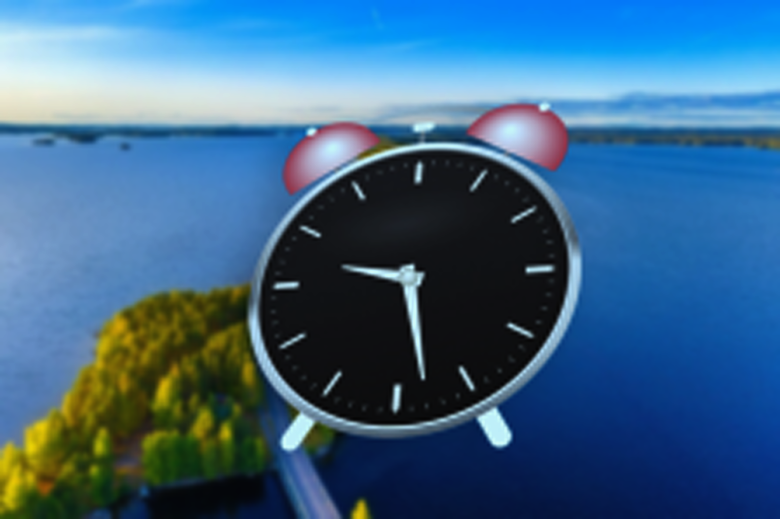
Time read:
h=9 m=28
